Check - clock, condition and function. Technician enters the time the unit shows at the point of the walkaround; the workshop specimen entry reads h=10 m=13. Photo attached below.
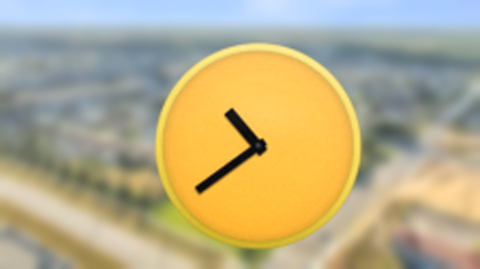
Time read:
h=10 m=39
